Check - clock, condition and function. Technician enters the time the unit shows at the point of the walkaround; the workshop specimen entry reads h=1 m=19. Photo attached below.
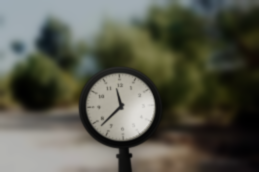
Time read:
h=11 m=38
